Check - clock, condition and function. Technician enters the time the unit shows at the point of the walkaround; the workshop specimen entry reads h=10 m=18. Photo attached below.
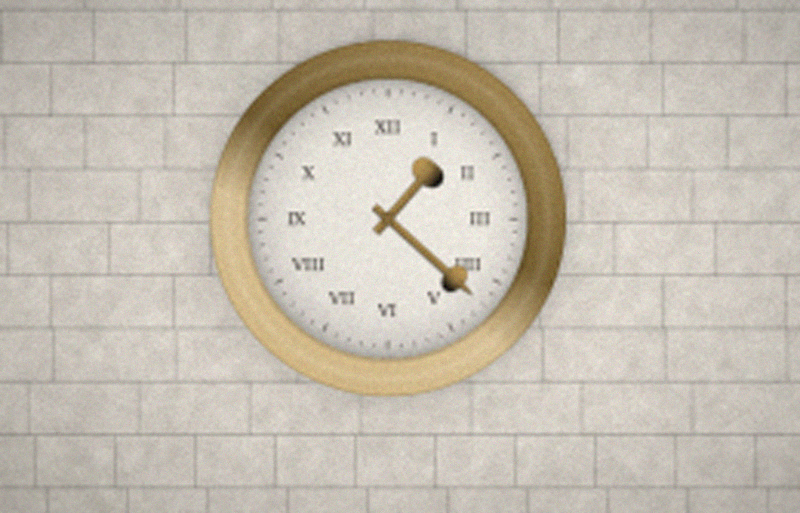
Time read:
h=1 m=22
